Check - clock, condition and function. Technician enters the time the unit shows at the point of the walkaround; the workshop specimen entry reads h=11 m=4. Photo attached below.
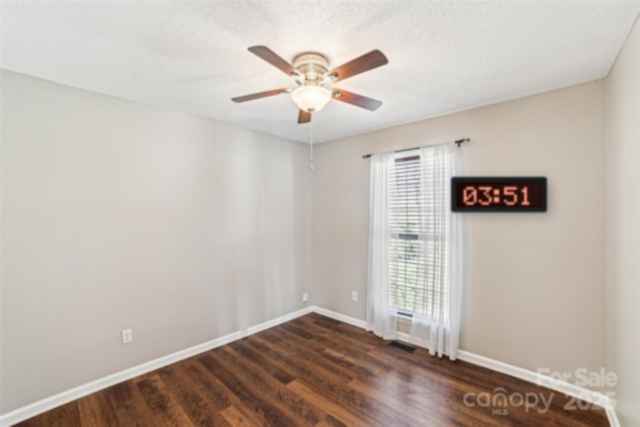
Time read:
h=3 m=51
